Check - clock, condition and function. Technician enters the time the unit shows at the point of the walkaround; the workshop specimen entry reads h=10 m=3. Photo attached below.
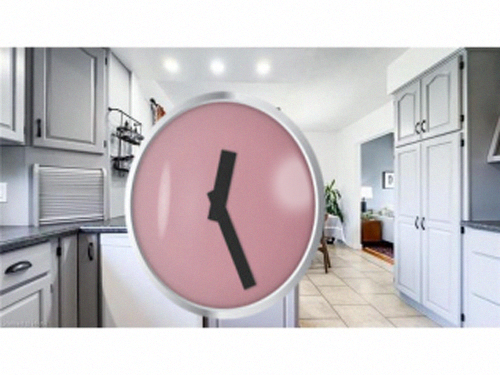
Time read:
h=12 m=26
